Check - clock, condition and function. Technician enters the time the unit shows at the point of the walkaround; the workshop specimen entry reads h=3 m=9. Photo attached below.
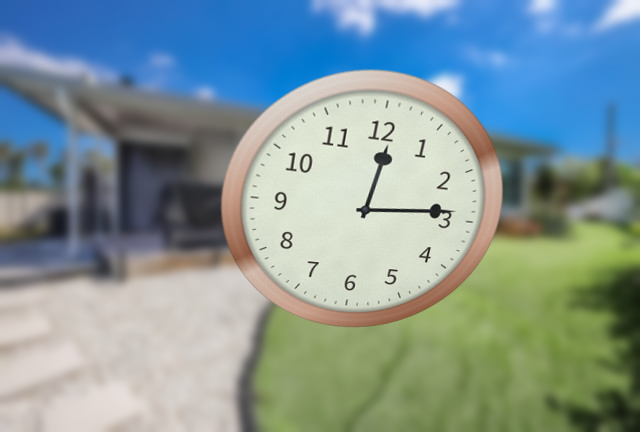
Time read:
h=12 m=14
